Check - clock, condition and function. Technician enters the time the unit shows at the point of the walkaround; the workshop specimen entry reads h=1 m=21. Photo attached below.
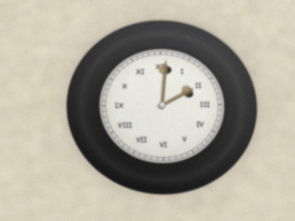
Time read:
h=2 m=1
